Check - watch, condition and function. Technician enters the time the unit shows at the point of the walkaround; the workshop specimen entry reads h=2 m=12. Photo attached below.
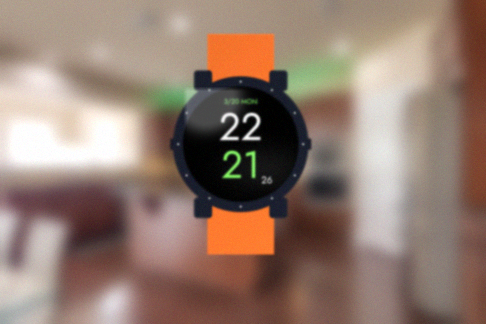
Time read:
h=22 m=21
